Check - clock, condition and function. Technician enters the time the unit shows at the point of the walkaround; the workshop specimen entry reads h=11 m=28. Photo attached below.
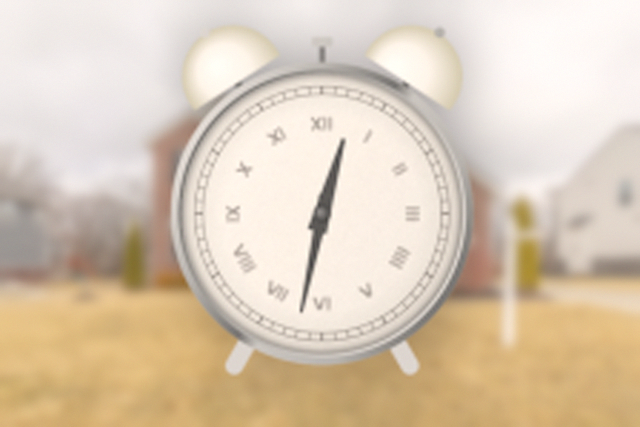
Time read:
h=12 m=32
